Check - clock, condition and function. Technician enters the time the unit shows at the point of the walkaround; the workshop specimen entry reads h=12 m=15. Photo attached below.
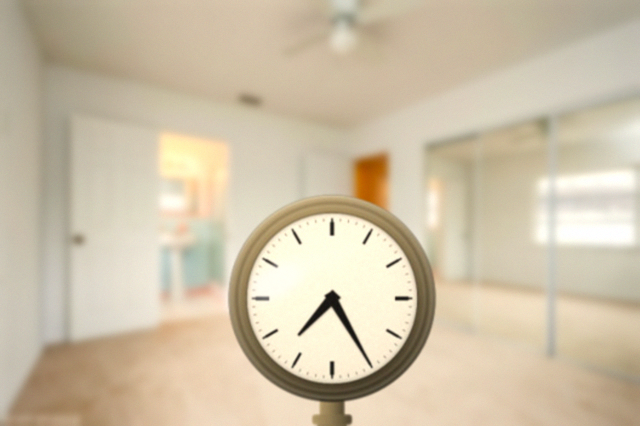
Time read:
h=7 m=25
